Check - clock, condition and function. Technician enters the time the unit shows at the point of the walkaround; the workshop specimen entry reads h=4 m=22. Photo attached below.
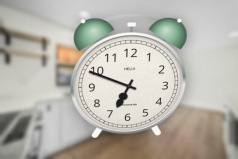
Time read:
h=6 m=49
